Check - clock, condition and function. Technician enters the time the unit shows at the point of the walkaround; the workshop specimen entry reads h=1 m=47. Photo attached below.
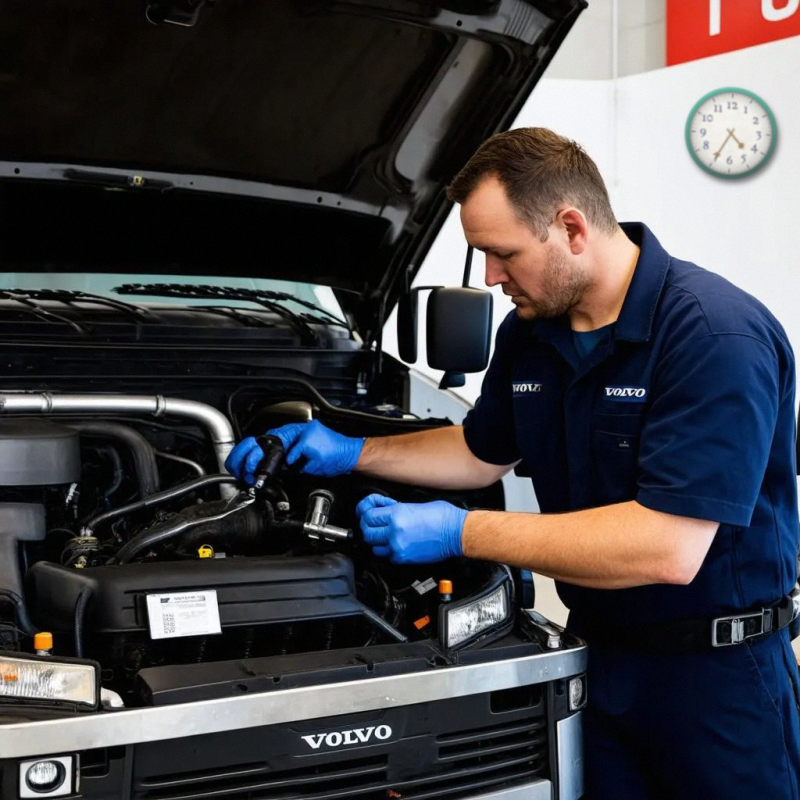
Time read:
h=4 m=35
